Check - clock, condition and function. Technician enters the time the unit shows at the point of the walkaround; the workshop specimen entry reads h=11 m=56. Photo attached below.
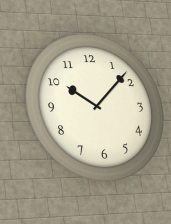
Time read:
h=10 m=8
